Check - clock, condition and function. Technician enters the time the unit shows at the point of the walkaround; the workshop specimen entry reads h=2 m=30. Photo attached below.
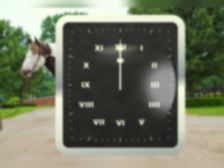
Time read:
h=12 m=0
